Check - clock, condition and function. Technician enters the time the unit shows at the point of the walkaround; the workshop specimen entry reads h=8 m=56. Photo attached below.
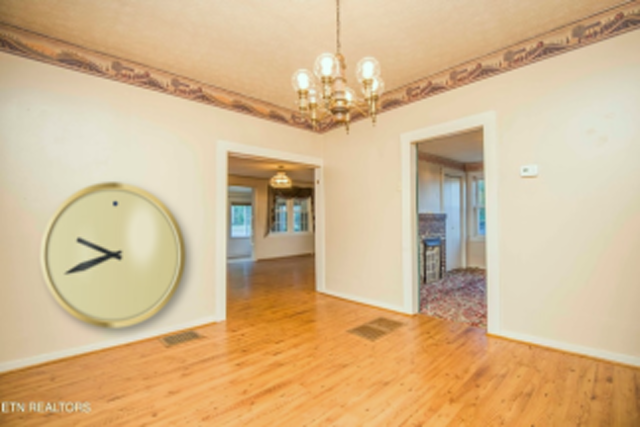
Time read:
h=9 m=41
